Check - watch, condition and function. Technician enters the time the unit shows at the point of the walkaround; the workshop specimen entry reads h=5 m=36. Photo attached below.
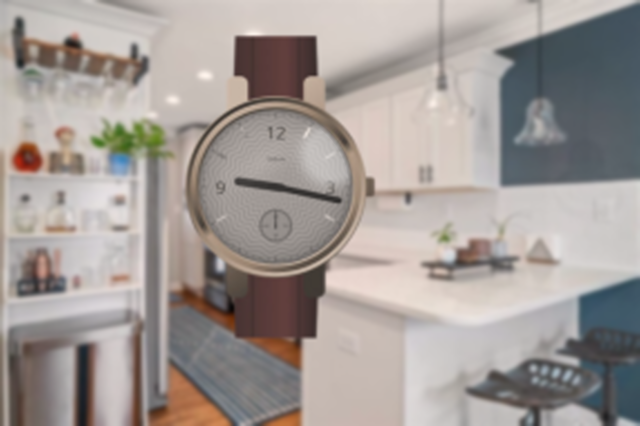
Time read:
h=9 m=17
